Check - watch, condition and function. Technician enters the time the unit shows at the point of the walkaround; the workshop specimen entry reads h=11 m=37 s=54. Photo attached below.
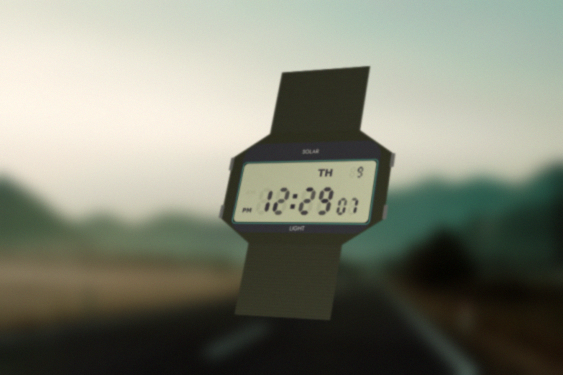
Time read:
h=12 m=29 s=7
